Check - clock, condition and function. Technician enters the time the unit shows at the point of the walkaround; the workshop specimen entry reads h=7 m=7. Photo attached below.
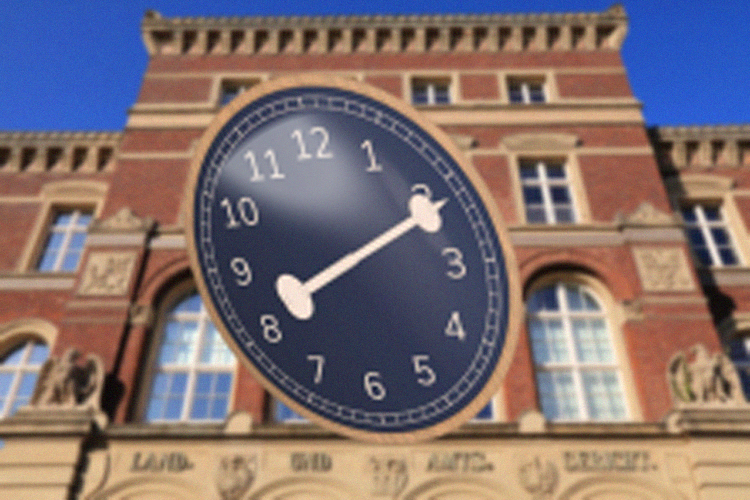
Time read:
h=8 m=11
